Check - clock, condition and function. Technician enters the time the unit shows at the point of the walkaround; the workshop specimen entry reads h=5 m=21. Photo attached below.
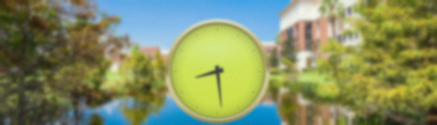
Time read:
h=8 m=29
